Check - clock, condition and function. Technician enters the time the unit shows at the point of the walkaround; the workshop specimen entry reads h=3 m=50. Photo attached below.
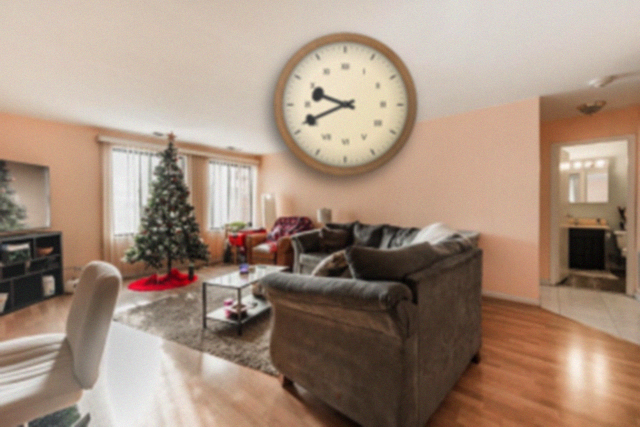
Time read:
h=9 m=41
